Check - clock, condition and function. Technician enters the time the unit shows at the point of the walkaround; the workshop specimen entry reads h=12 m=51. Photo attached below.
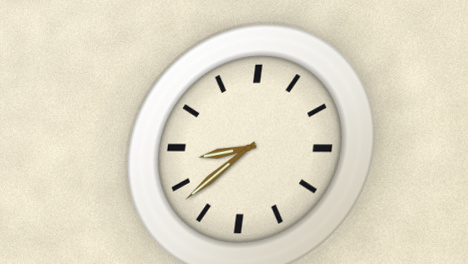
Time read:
h=8 m=38
